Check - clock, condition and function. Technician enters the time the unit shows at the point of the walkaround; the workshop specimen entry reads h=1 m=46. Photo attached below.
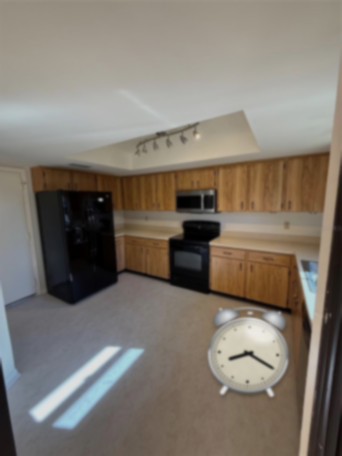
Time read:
h=8 m=20
